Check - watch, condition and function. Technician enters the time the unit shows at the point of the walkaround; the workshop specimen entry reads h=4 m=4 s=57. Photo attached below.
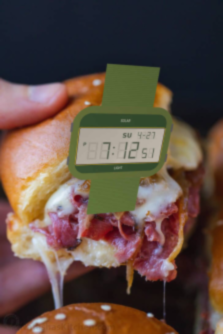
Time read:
h=7 m=12 s=51
